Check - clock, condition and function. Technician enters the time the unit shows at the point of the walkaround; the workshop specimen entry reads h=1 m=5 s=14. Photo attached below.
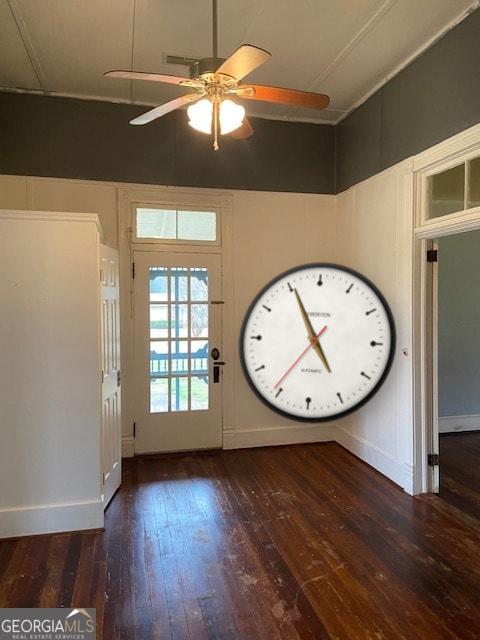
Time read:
h=4 m=55 s=36
